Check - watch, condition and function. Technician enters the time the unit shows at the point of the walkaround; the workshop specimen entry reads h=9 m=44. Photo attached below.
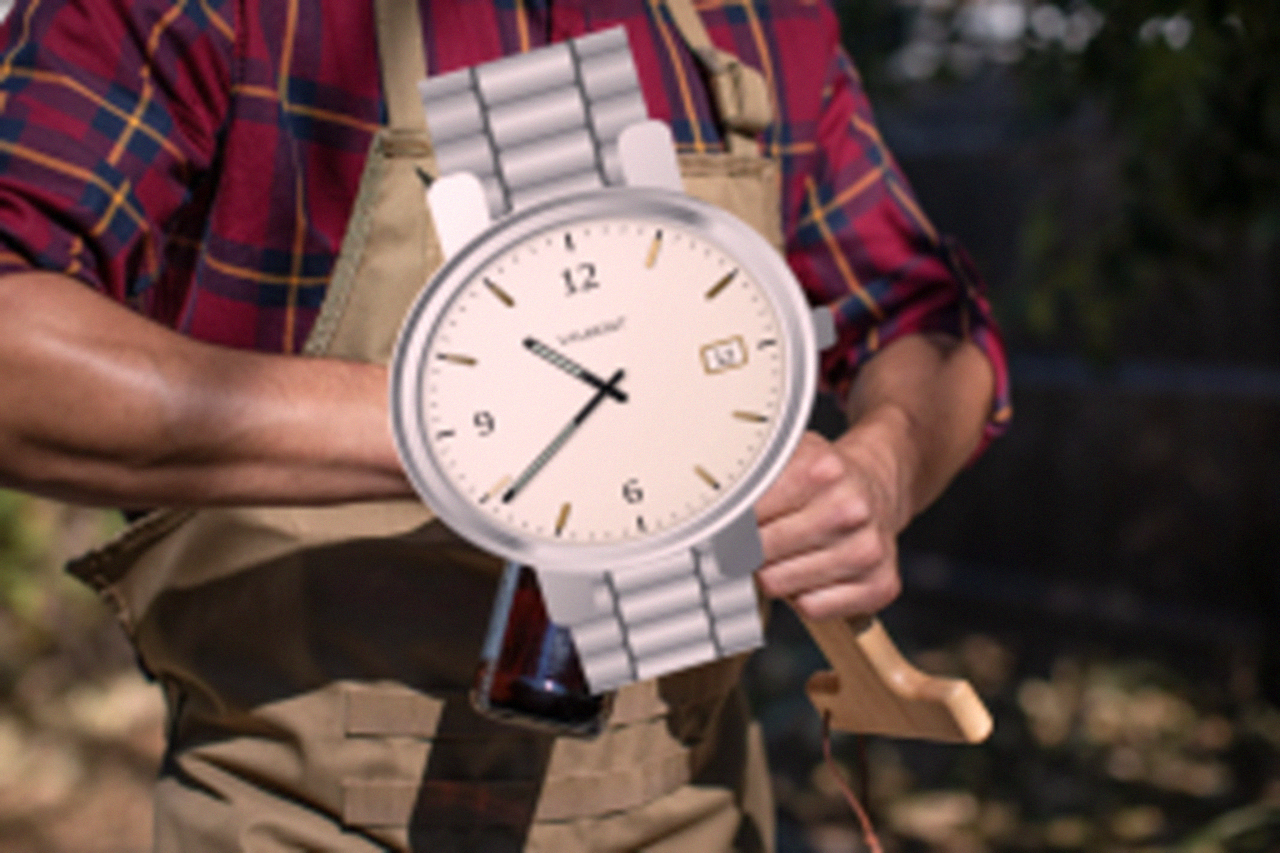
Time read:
h=10 m=39
